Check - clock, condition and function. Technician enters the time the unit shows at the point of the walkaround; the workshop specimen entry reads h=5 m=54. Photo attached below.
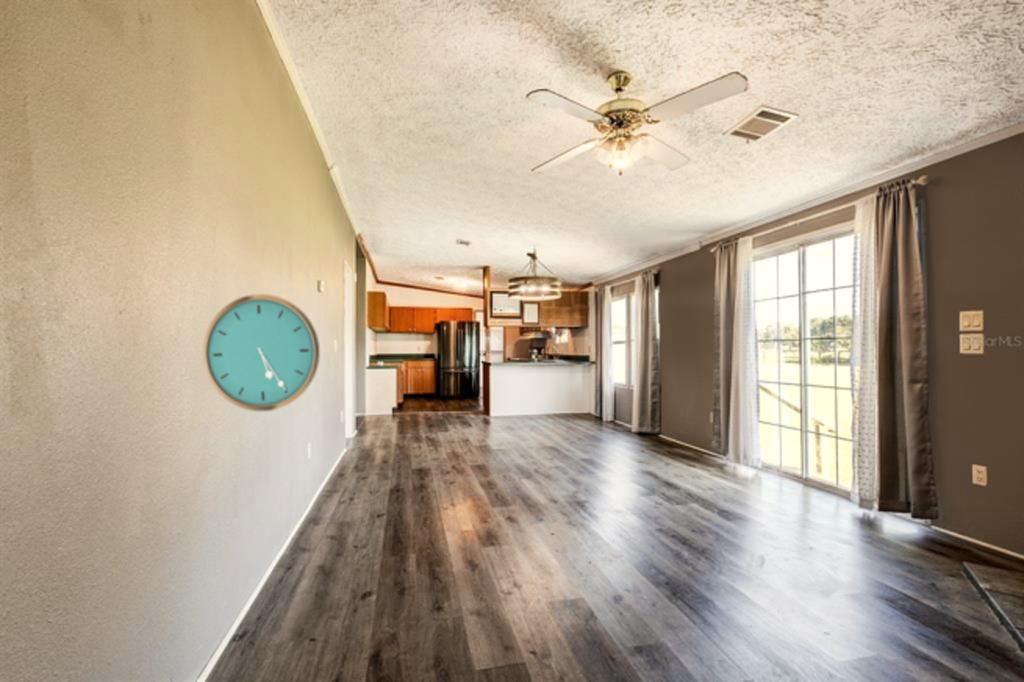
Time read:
h=5 m=25
